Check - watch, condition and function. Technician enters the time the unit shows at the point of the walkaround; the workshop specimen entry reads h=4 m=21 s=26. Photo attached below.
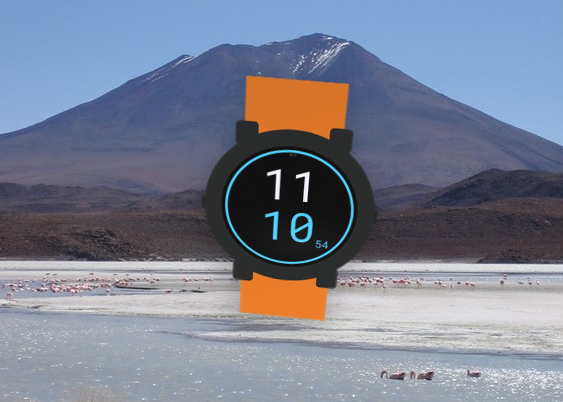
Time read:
h=11 m=10 s=54
